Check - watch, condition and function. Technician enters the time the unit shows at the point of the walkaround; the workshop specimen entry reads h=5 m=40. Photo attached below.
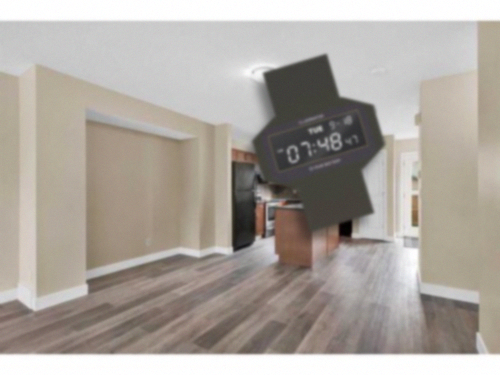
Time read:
h=7 m=48
